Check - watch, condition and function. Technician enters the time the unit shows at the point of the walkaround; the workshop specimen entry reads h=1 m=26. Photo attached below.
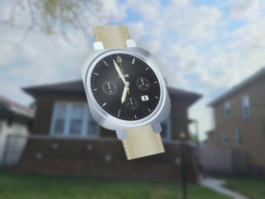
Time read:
h=6 m=58
